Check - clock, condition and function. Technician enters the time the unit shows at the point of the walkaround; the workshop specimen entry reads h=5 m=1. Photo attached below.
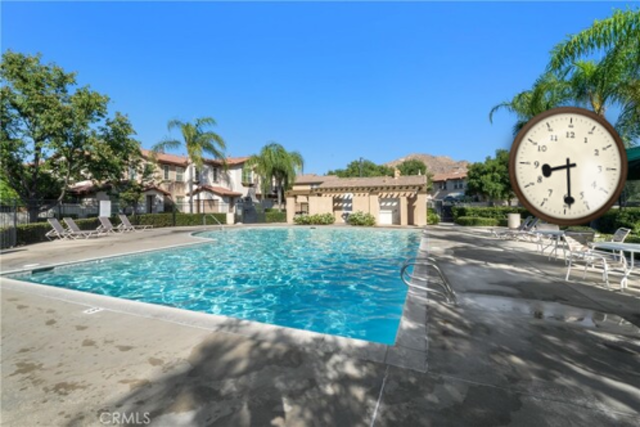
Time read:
h=8 m=29
